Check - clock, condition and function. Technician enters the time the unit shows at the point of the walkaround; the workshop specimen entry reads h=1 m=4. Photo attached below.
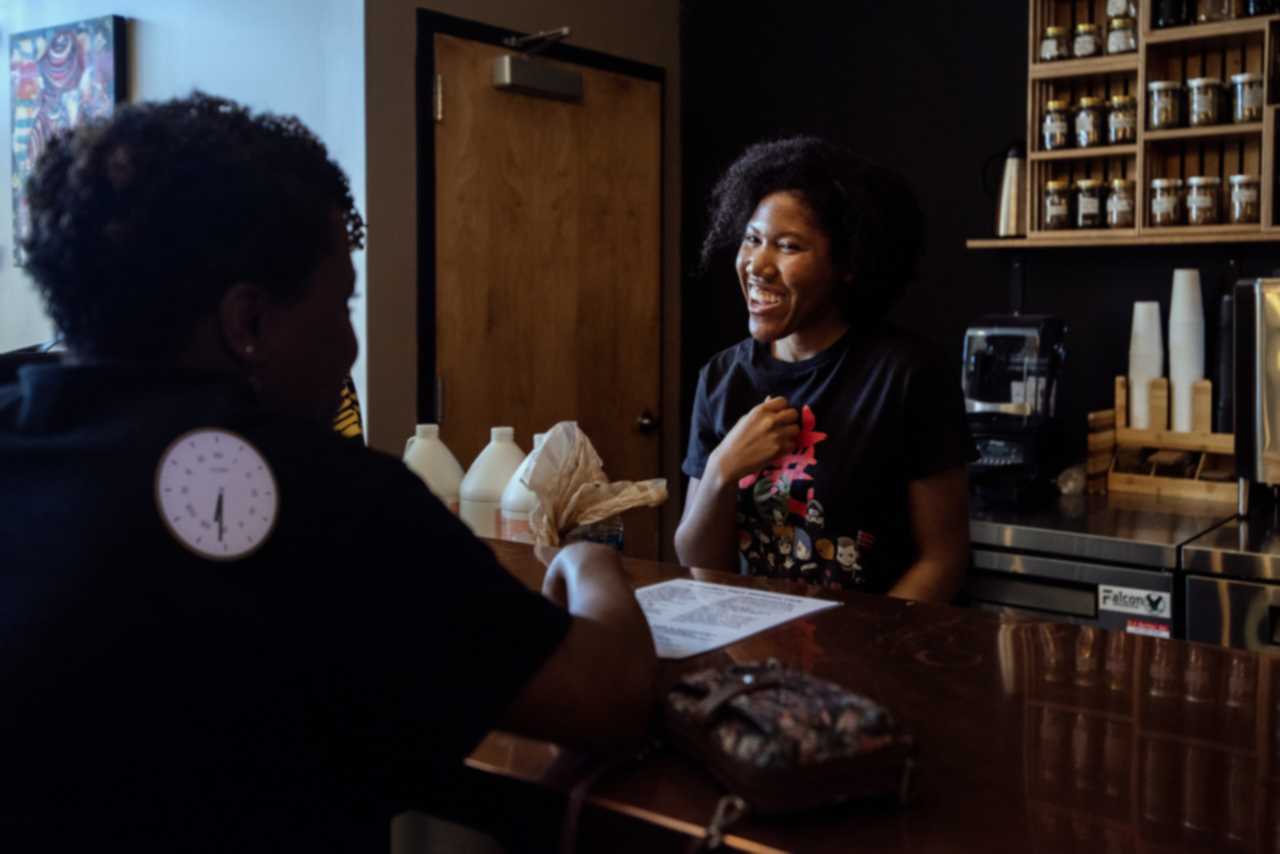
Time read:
h=6 m=31
